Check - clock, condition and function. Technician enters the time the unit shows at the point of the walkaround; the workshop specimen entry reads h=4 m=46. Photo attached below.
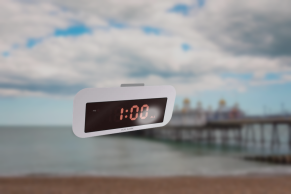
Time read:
h=1 m=0
